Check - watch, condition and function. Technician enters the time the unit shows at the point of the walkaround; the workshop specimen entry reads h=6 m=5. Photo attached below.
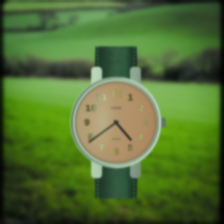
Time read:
h=4 m=39
